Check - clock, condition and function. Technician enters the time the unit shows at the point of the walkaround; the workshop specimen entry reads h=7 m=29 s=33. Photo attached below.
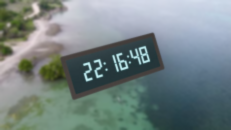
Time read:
h=22 m=16 s=48
